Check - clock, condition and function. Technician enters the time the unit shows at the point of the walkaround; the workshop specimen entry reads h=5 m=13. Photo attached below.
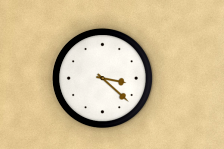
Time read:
h=3 m=22
